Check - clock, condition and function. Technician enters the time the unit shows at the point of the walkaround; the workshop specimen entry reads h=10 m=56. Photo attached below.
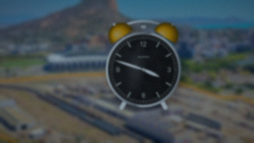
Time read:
h=3 m=48
